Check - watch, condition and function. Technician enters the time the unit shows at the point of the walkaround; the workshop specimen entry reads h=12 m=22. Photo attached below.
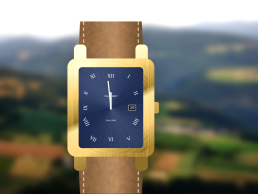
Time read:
h=11 m=59
